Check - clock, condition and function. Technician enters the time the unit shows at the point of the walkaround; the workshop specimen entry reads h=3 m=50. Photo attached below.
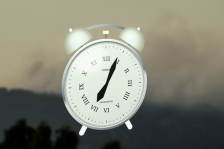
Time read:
h=7 m=4
